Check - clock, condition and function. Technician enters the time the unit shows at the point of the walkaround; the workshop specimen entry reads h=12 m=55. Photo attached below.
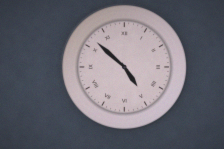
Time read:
h=4 m=52
